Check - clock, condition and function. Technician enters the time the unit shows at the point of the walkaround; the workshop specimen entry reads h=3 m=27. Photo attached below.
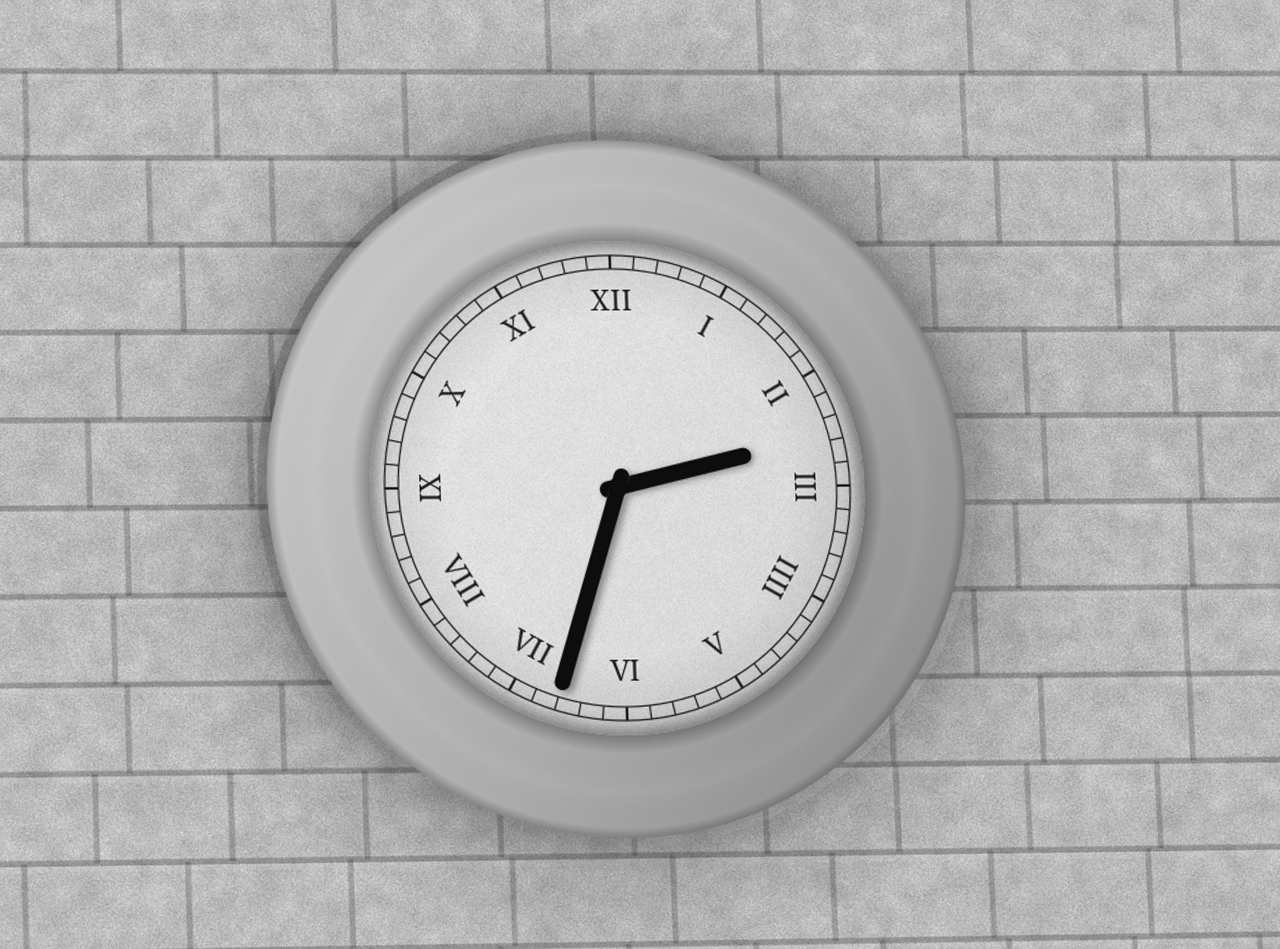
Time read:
h=2 m=33
